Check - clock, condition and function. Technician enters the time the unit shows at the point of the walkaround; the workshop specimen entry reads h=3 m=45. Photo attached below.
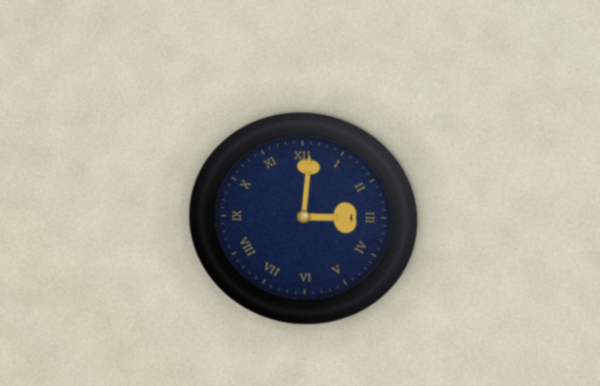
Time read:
h=3 m=1
